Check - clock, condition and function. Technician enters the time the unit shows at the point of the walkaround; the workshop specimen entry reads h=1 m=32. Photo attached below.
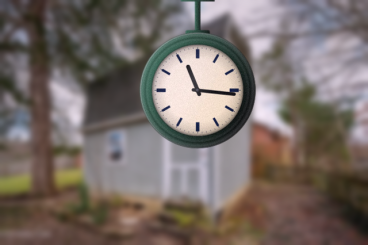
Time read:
h=11 m=16
